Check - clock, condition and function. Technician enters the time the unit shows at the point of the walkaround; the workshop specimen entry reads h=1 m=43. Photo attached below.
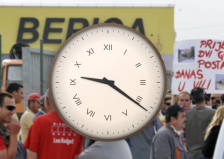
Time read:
h=9 m=21
